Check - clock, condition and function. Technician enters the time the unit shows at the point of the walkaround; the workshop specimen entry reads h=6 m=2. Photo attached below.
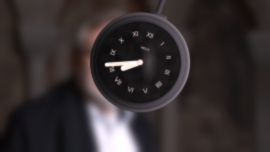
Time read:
h=7 m=41
